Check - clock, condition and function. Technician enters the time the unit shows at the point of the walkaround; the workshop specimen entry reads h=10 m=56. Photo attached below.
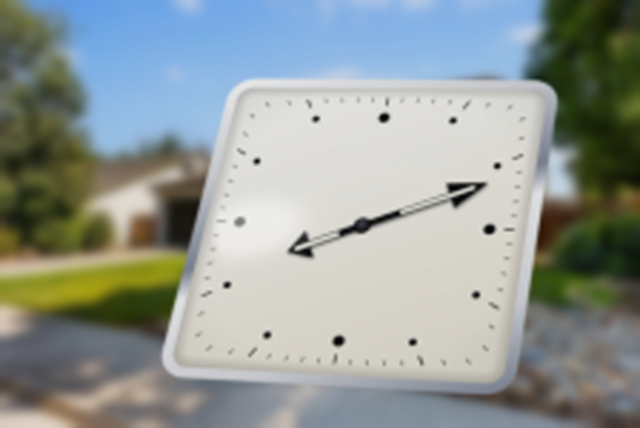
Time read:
h=8 m=11
